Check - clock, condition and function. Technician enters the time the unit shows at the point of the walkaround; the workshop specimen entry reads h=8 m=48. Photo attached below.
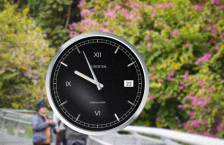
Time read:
h=9 m=56
